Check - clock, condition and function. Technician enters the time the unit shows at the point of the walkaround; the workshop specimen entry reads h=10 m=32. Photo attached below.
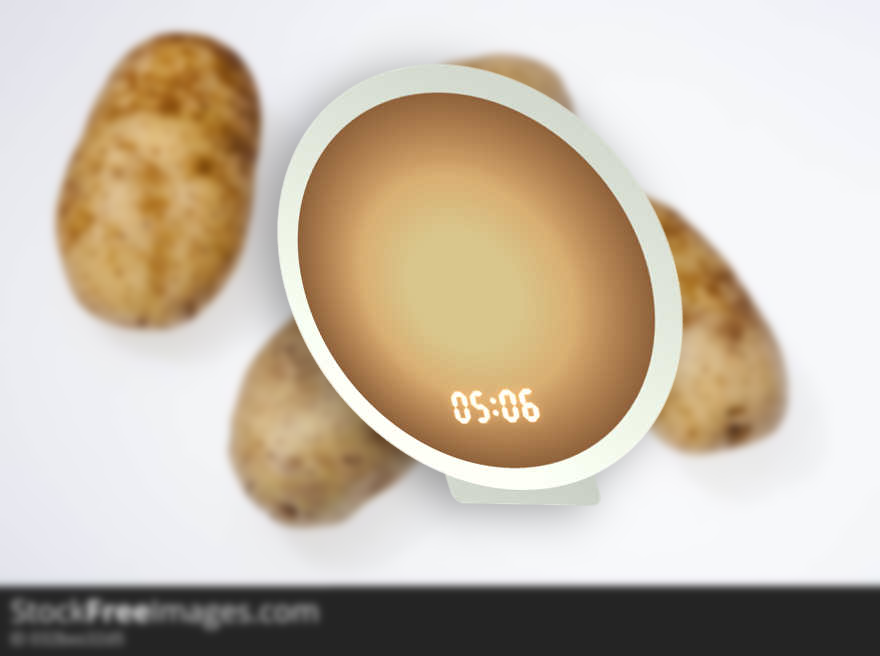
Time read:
h=5 m=6
